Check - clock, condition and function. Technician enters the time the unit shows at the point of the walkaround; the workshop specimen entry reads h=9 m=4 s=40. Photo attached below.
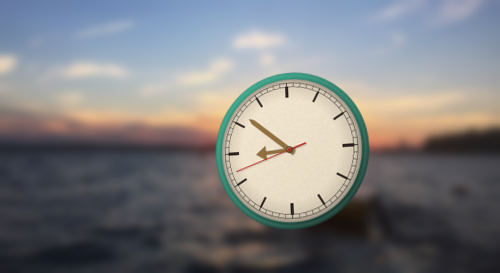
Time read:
h=8 m=51 s=42
